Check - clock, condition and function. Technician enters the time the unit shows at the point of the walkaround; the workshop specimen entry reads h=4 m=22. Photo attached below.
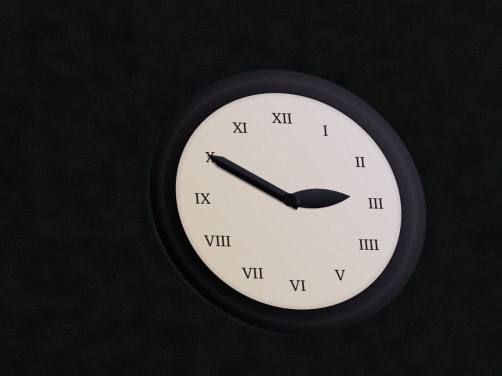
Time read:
h=2 m=50
